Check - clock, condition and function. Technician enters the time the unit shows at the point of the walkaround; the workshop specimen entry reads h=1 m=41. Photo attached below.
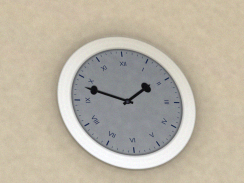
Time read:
h=1 m=48
